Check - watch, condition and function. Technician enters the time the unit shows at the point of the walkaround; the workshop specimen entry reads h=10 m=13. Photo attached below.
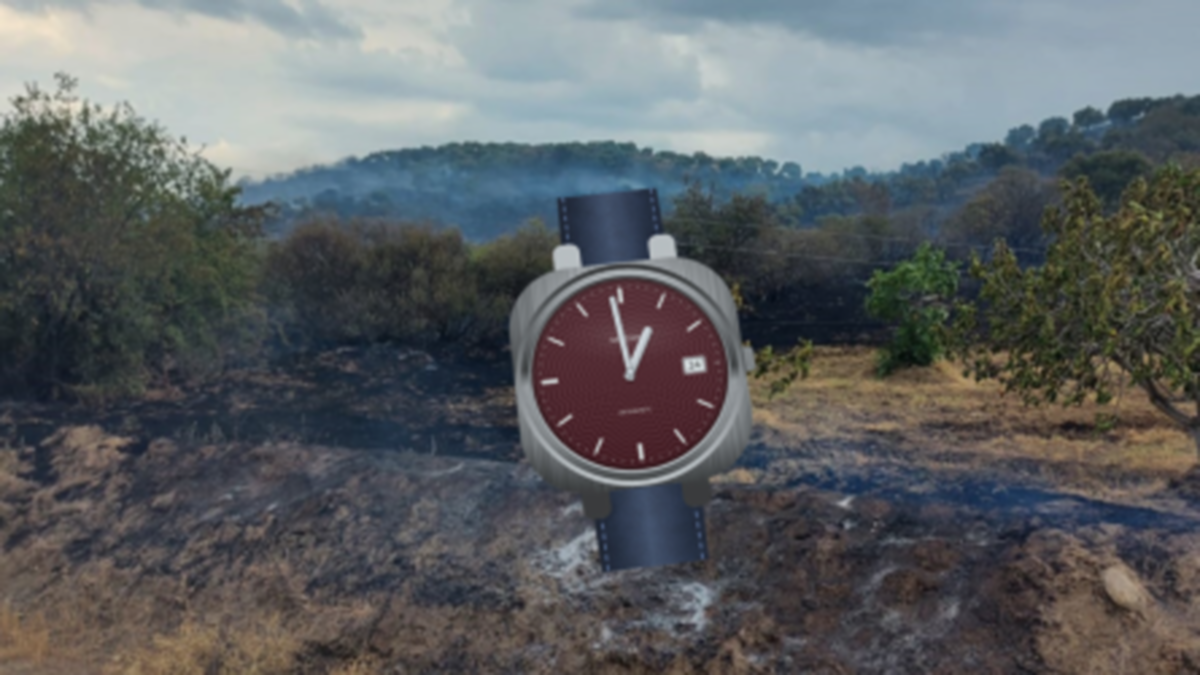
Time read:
h=12 m=59
